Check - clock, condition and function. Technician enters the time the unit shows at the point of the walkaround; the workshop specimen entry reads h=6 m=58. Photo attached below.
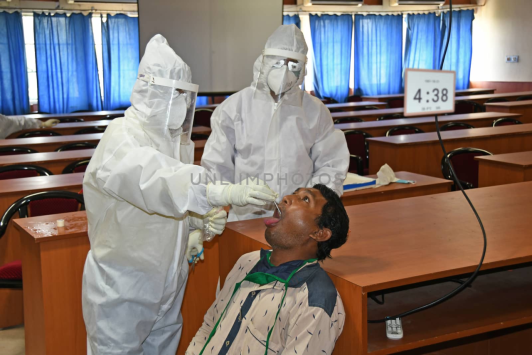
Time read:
h=4 m=38
